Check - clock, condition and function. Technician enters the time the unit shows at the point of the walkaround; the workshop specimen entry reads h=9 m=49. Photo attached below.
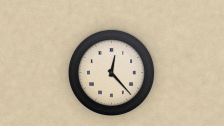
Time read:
h=12 m=23
